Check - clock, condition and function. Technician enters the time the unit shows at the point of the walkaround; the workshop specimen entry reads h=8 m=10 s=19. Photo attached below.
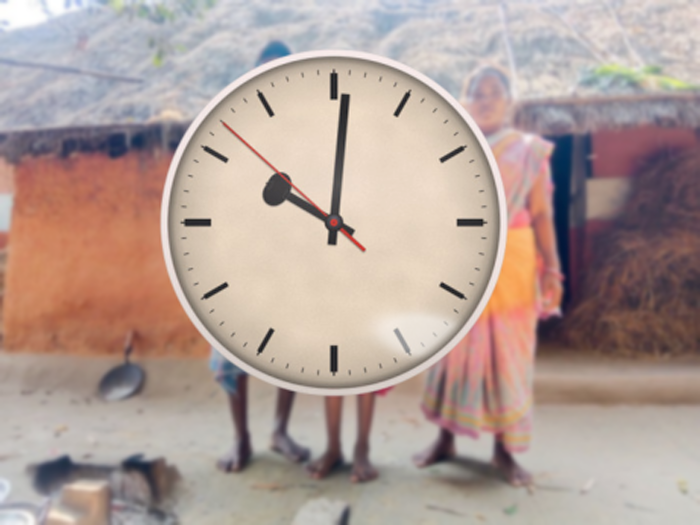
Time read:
h=10 m=0 s=52
